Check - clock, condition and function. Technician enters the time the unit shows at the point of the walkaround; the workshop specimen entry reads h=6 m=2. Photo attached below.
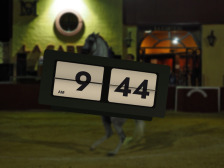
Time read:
h=9 m=44
